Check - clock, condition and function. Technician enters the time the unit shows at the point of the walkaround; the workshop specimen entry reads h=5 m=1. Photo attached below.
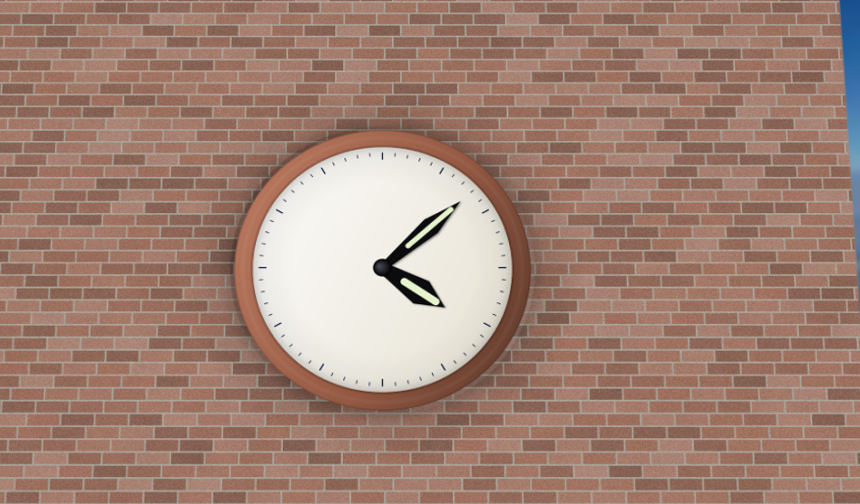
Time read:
h=4 m=8
